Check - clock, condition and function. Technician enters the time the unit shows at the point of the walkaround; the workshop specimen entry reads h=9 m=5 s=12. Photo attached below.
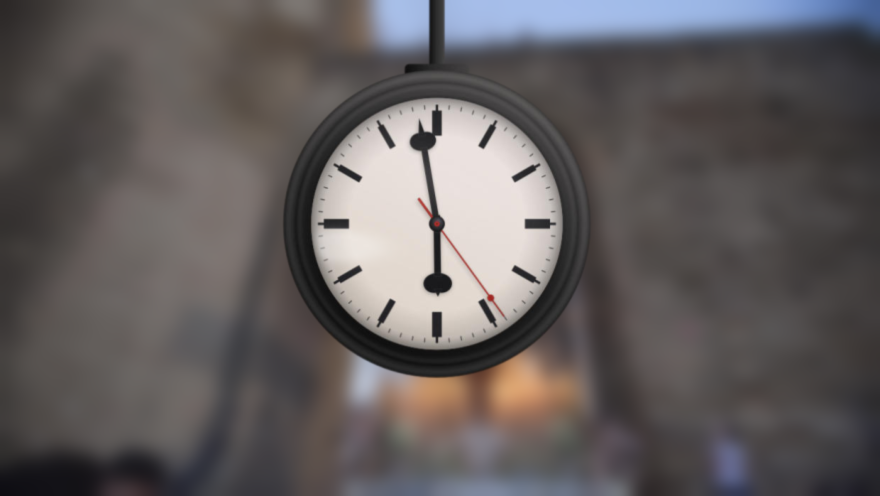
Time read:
h=5 m=58 s=24
